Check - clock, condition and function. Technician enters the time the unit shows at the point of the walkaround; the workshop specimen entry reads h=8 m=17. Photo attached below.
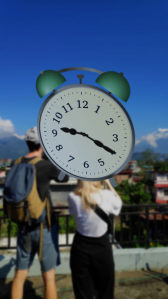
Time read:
h=9 m=20
